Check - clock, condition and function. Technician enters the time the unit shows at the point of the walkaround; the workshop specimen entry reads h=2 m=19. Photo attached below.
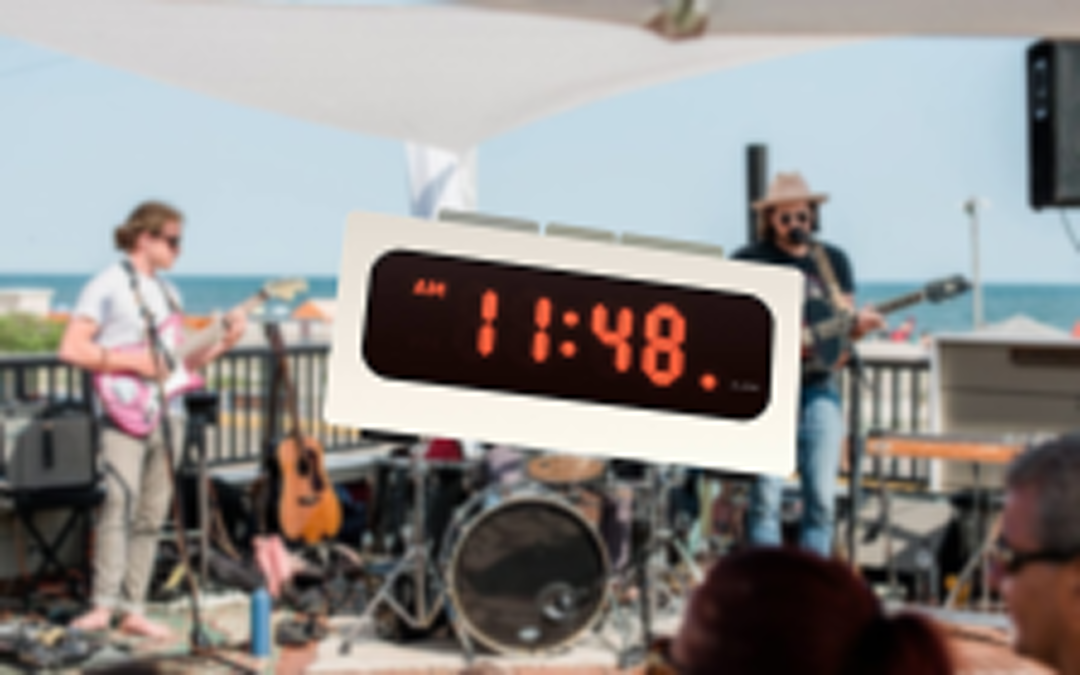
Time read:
h=11 m=48
